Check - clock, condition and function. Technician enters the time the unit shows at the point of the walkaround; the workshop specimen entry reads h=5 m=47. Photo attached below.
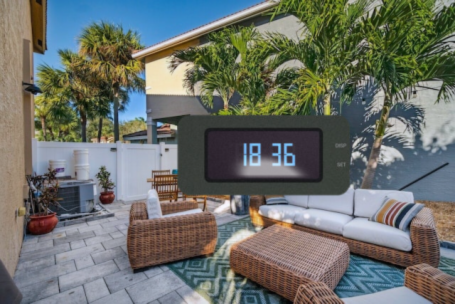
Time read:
h=18 m=36
